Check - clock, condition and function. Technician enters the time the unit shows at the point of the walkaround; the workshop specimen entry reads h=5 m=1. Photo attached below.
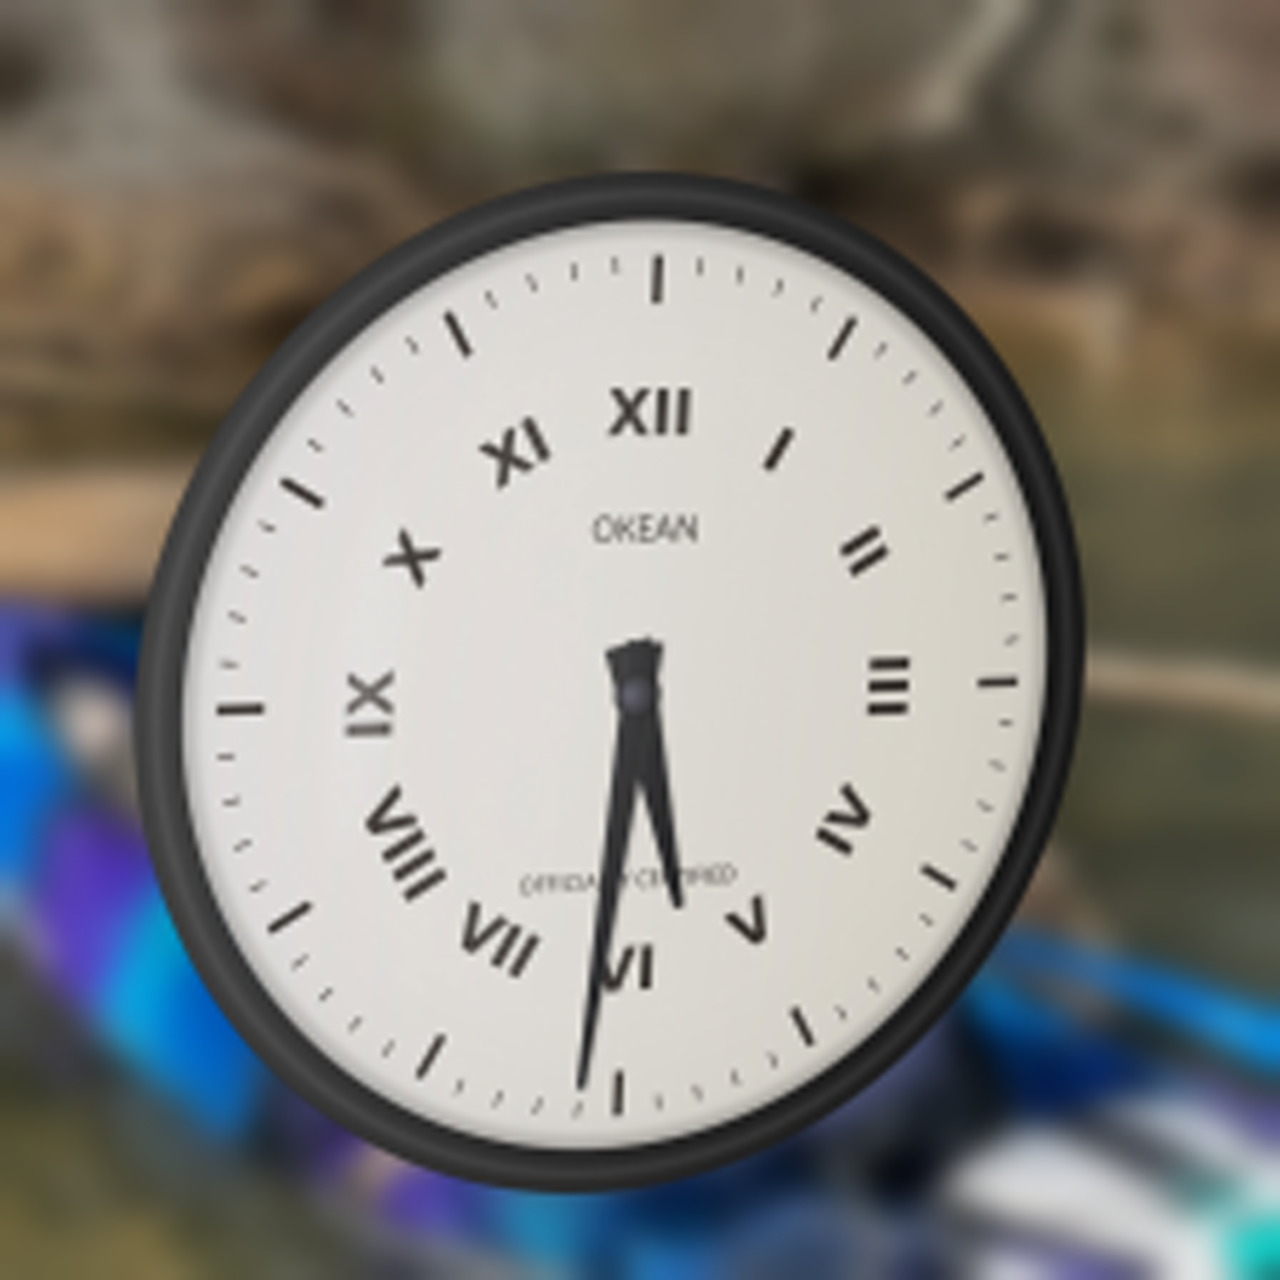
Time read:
h=5 m=31
